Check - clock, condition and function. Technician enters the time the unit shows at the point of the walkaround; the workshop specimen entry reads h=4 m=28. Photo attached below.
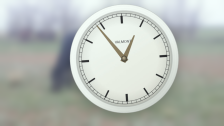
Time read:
h=12 m=54
